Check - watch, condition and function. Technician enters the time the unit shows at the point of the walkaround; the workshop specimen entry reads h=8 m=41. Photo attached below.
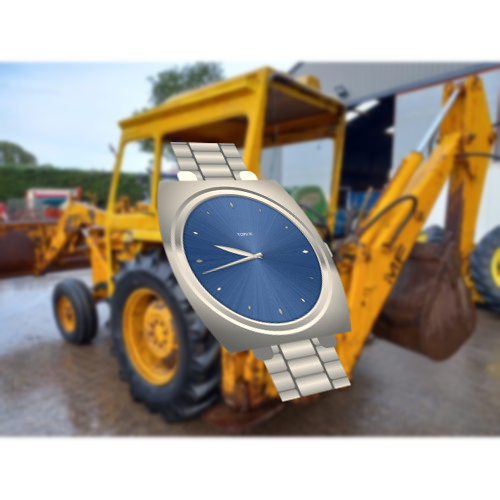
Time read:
h=9 m=43
